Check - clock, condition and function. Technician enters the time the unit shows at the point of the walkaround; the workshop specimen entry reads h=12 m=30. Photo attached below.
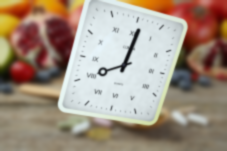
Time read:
h=8 m=1
